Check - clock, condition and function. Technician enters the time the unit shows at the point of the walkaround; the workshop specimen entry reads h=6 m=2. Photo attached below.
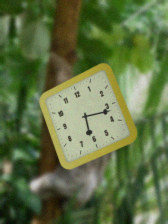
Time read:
h=6 m=17
